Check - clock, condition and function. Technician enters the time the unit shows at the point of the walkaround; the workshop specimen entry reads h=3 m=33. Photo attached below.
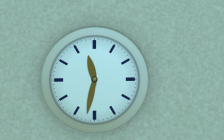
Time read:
h=11 m=32
